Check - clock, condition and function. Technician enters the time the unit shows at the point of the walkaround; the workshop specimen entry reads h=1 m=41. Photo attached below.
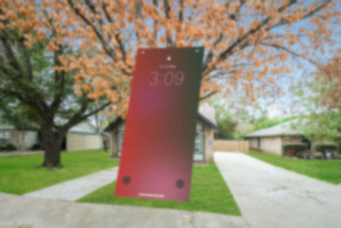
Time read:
h=3 m=9
